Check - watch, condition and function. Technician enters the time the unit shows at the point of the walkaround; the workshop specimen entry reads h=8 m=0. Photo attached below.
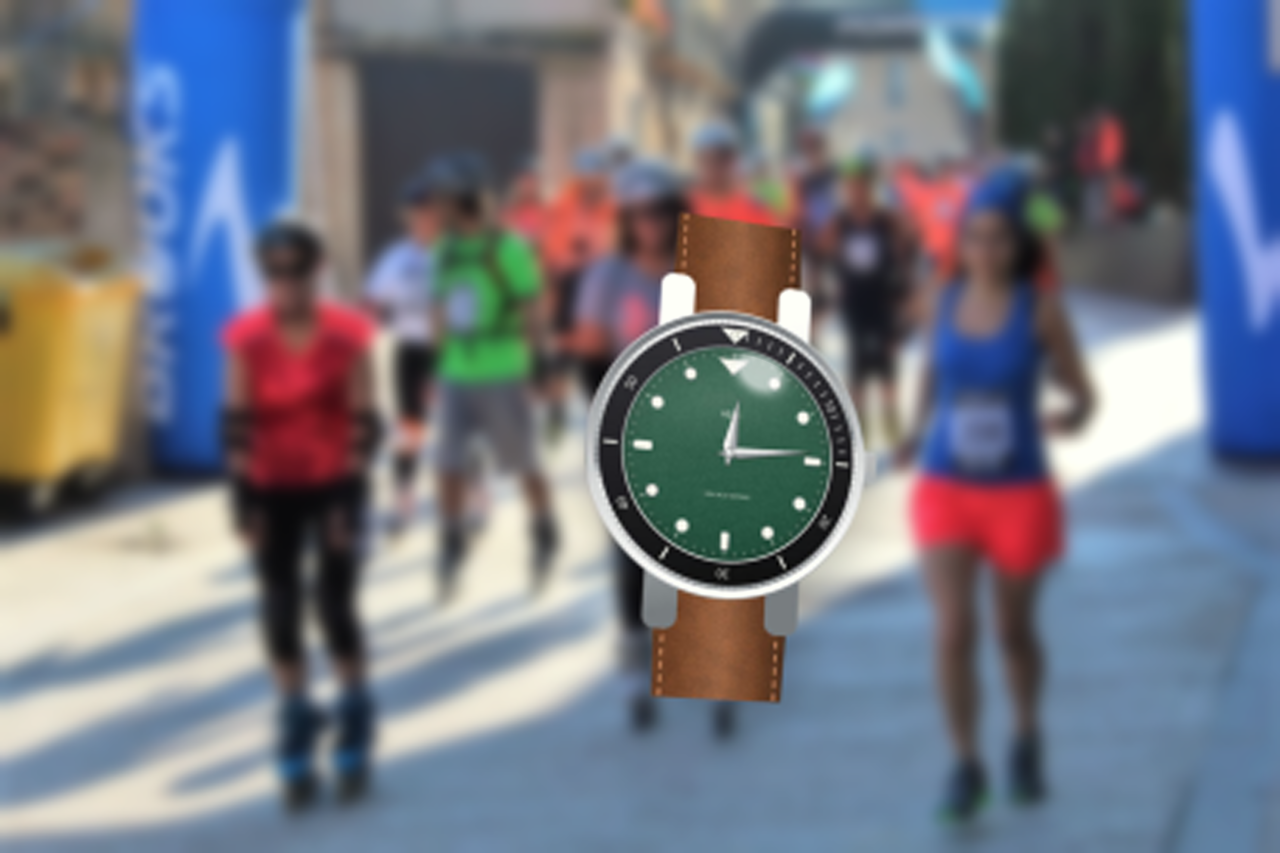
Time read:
h=12 m=14
